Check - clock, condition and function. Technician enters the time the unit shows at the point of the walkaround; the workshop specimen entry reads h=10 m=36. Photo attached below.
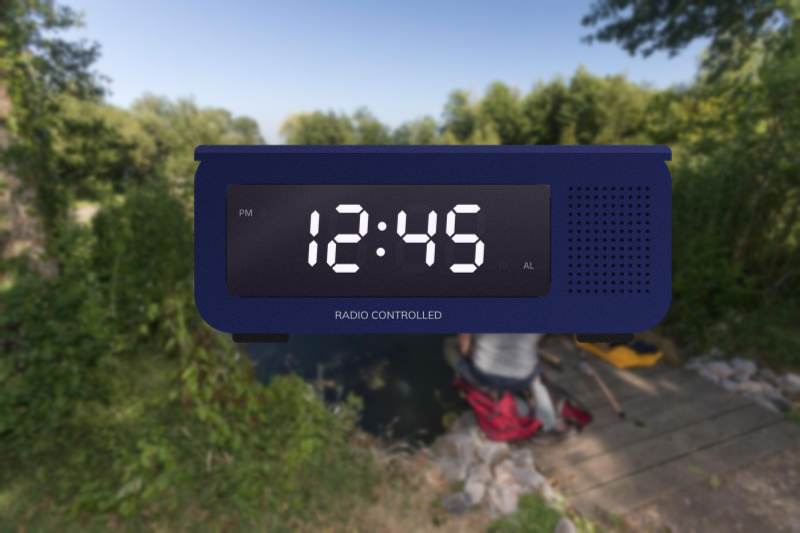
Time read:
h=12 m=45
